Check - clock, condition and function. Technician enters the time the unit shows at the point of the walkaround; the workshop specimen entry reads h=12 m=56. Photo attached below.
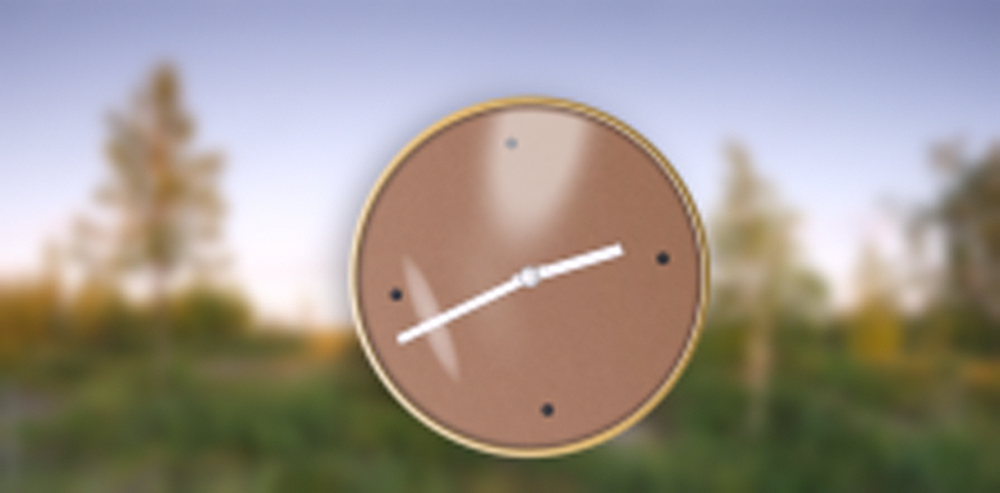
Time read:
h=2 m=42
